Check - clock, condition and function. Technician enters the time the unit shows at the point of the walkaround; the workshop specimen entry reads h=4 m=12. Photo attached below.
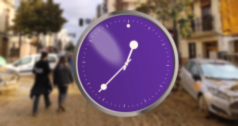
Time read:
h=12 m=37
